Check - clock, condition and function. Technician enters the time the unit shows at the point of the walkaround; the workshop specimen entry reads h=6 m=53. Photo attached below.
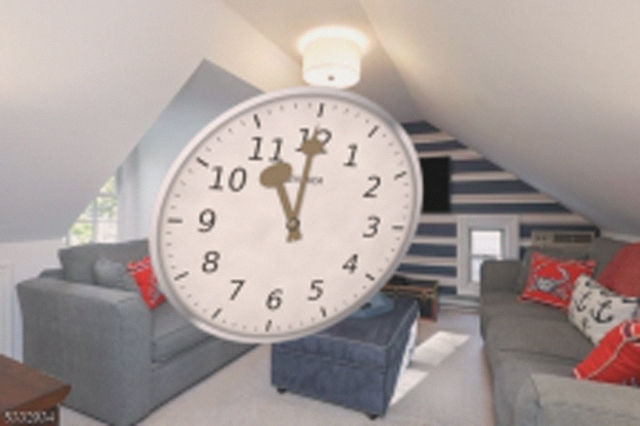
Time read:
h=11 m=0
